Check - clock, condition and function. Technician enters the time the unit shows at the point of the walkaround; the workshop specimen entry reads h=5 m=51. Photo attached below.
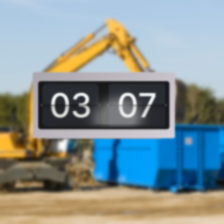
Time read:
h=3 m=7
